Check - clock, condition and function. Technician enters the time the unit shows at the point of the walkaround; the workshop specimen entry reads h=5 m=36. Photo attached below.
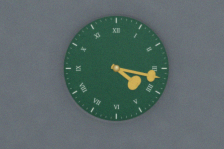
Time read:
h=4 m=17
